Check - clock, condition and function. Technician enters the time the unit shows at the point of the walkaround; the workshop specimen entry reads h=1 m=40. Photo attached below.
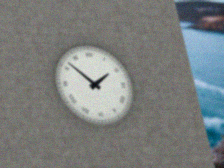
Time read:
h=1 m=52
